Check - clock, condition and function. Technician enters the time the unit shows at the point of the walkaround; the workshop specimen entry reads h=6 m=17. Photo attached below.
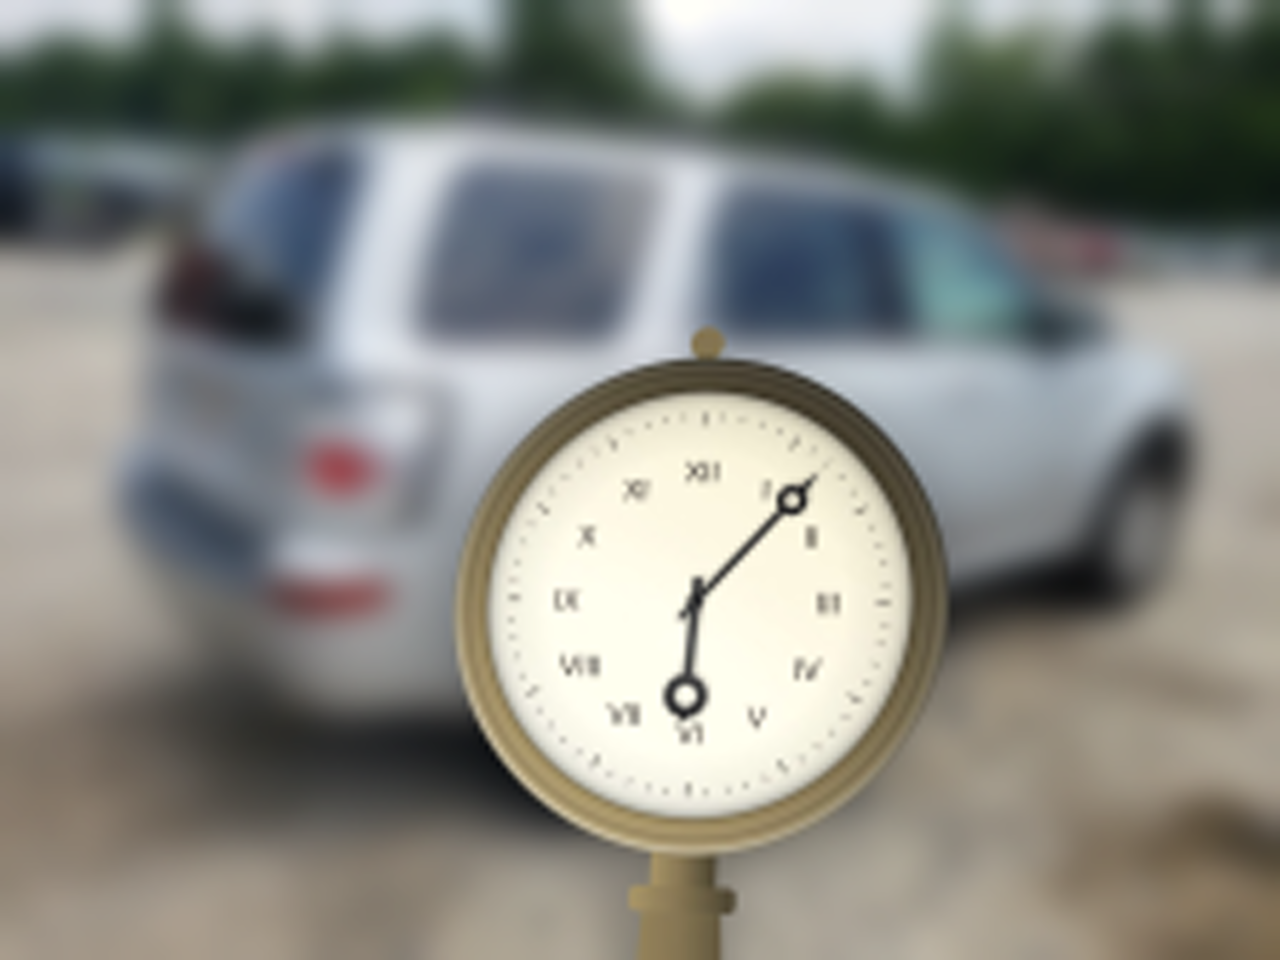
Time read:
h=6 m=7
